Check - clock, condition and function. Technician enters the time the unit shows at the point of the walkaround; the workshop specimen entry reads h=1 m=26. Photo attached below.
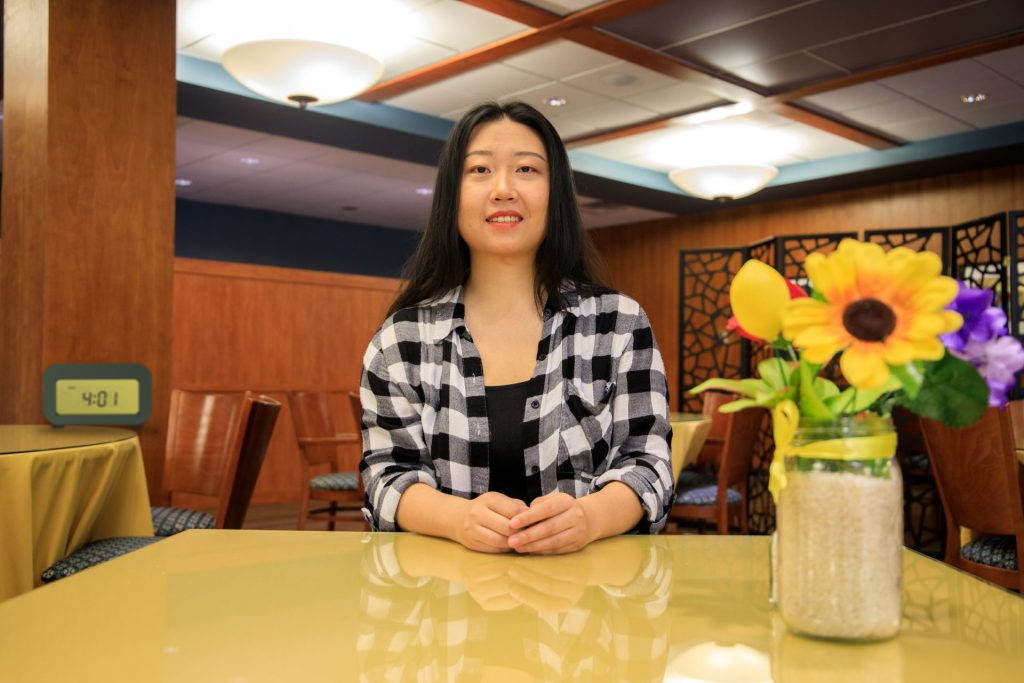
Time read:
h=4 m=1
